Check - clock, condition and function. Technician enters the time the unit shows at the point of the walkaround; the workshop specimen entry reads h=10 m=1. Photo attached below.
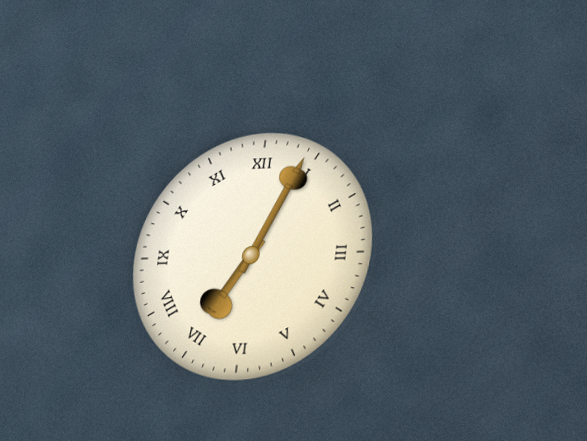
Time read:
h=7 m=4
